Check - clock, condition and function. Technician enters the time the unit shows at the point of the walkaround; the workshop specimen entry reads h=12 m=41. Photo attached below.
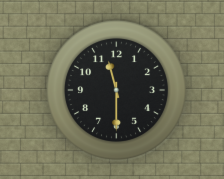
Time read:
h=11 m=30
